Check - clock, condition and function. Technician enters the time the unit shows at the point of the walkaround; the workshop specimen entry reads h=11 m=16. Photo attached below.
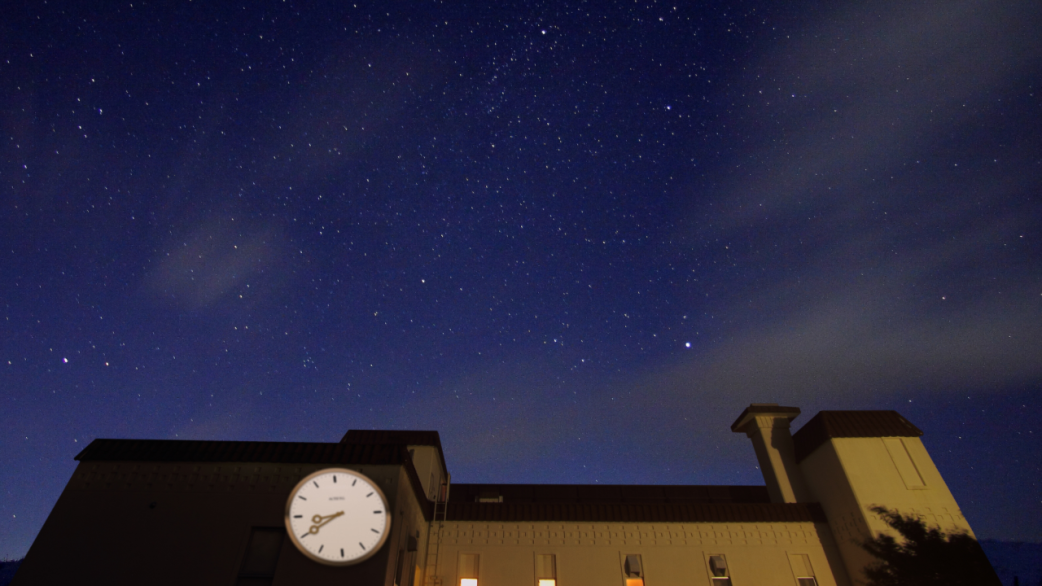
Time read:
h=8 m=40
